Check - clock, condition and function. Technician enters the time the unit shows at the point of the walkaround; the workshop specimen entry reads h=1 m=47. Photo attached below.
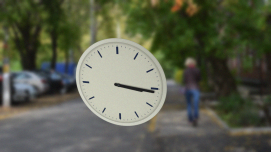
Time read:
h=3 m=16
